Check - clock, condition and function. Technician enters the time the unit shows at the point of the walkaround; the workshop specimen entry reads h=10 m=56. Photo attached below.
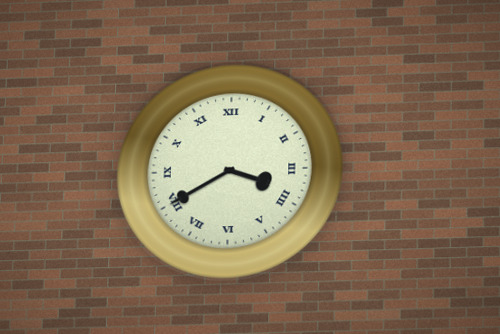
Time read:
h=3 m=40
